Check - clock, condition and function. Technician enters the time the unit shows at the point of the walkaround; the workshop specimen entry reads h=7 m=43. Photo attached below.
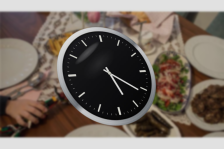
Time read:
h=5 m=21
